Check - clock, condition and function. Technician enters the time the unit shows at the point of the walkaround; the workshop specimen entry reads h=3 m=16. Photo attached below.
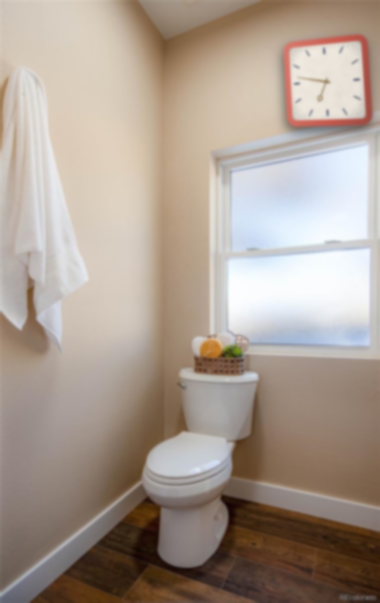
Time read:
h=6 m=47
